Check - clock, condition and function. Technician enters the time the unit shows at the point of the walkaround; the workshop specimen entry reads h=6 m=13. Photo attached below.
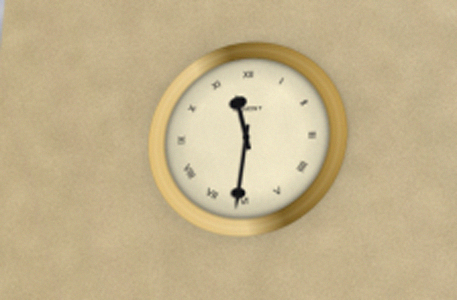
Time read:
h=11 m=31
